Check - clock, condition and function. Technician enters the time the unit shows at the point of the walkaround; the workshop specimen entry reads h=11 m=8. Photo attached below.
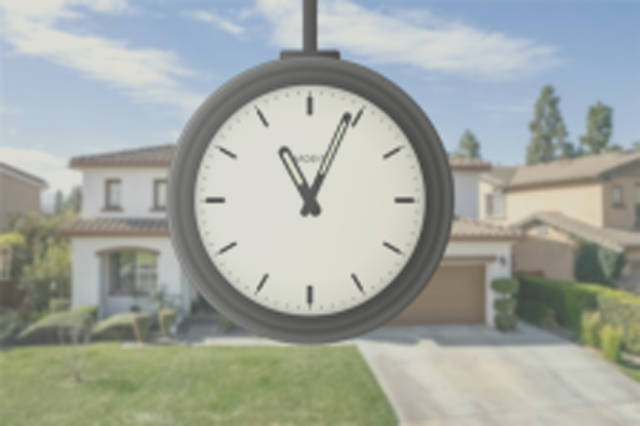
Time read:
h=11 m=4
